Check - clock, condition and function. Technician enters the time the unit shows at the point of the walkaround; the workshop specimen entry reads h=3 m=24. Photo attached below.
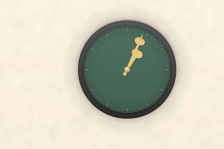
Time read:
h=1 m=4
